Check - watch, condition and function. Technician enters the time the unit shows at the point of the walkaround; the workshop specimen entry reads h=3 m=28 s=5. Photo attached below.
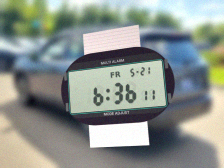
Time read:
h=6 m=36 s=11
